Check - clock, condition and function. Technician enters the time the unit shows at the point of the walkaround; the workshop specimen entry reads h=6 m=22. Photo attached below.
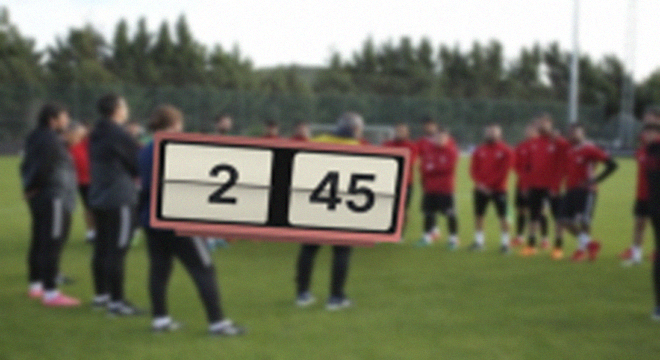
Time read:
h=2 m=45
